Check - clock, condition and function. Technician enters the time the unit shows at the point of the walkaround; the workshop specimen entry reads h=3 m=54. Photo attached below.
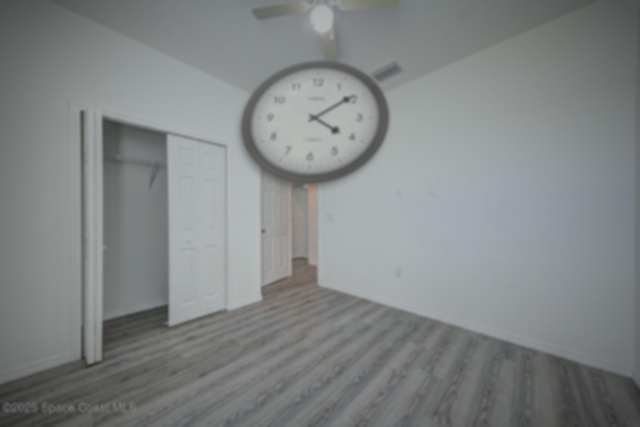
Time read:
h=4 m=9
